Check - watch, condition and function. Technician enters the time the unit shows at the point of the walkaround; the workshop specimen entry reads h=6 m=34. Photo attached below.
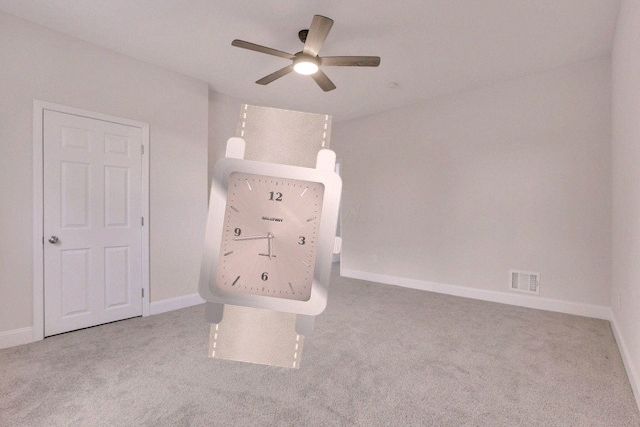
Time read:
h=5 m=43
